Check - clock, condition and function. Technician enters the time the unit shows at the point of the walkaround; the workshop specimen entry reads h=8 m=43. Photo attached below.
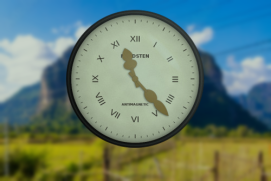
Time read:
h=11 m=23
